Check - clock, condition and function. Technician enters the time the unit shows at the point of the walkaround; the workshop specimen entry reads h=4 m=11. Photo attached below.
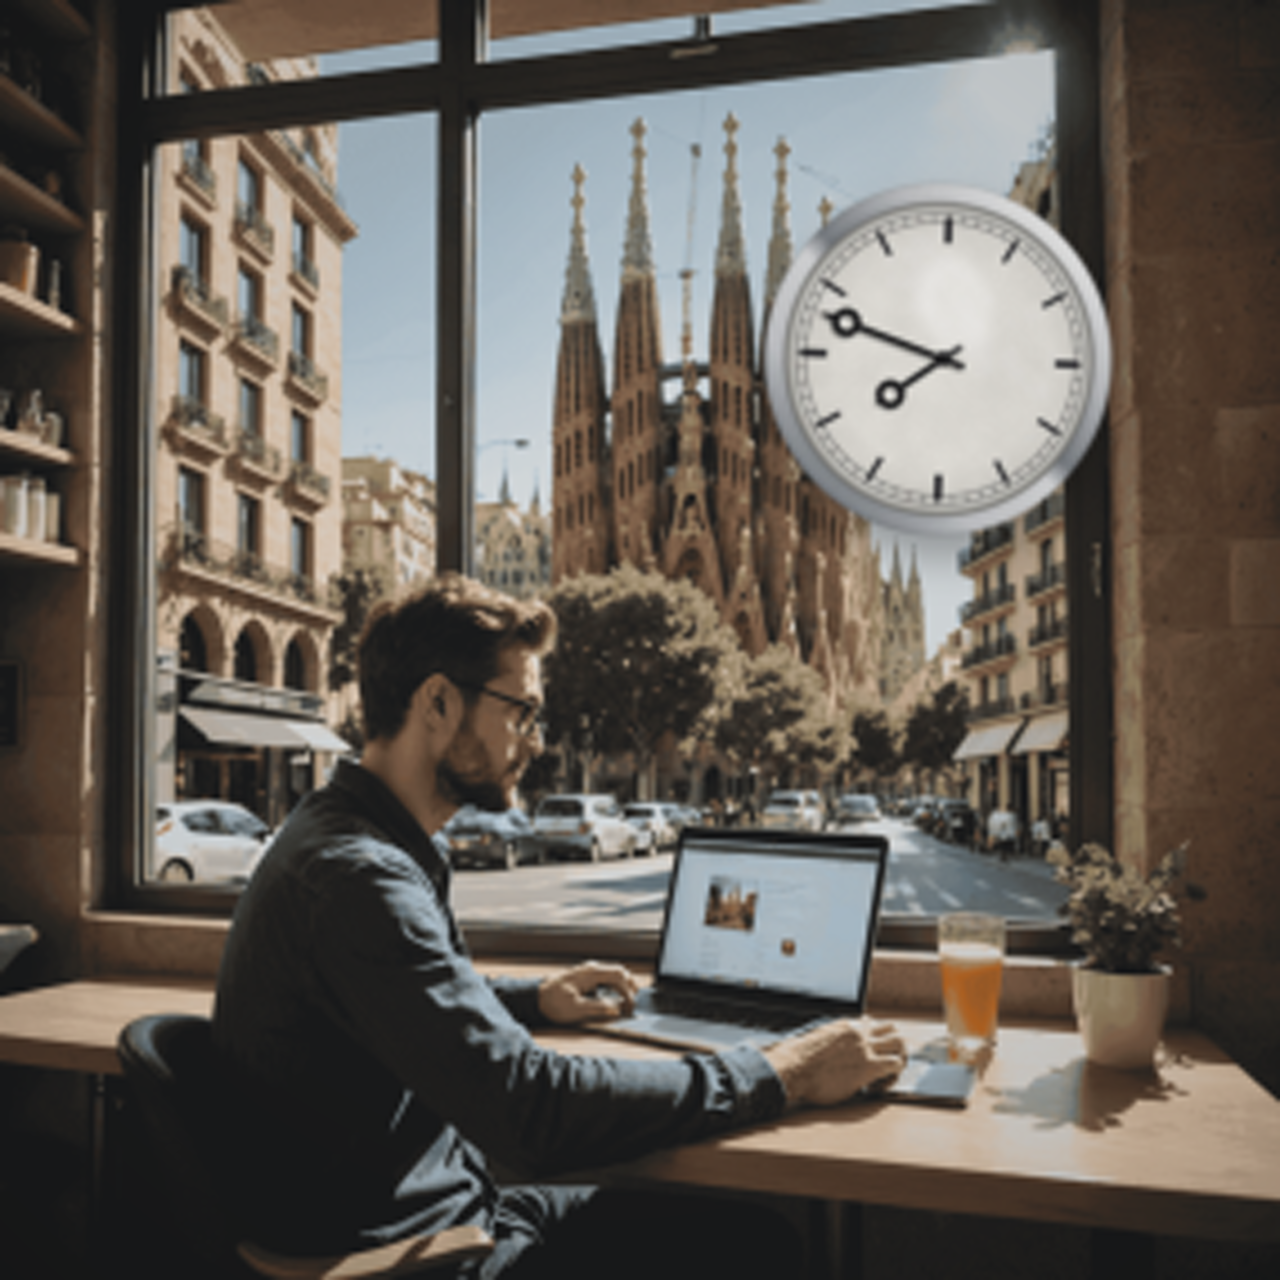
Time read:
h=7 m=48
